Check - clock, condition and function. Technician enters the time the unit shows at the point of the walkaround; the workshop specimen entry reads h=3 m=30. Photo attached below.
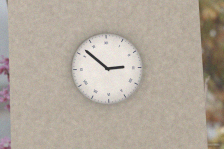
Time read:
h=2 m=52
